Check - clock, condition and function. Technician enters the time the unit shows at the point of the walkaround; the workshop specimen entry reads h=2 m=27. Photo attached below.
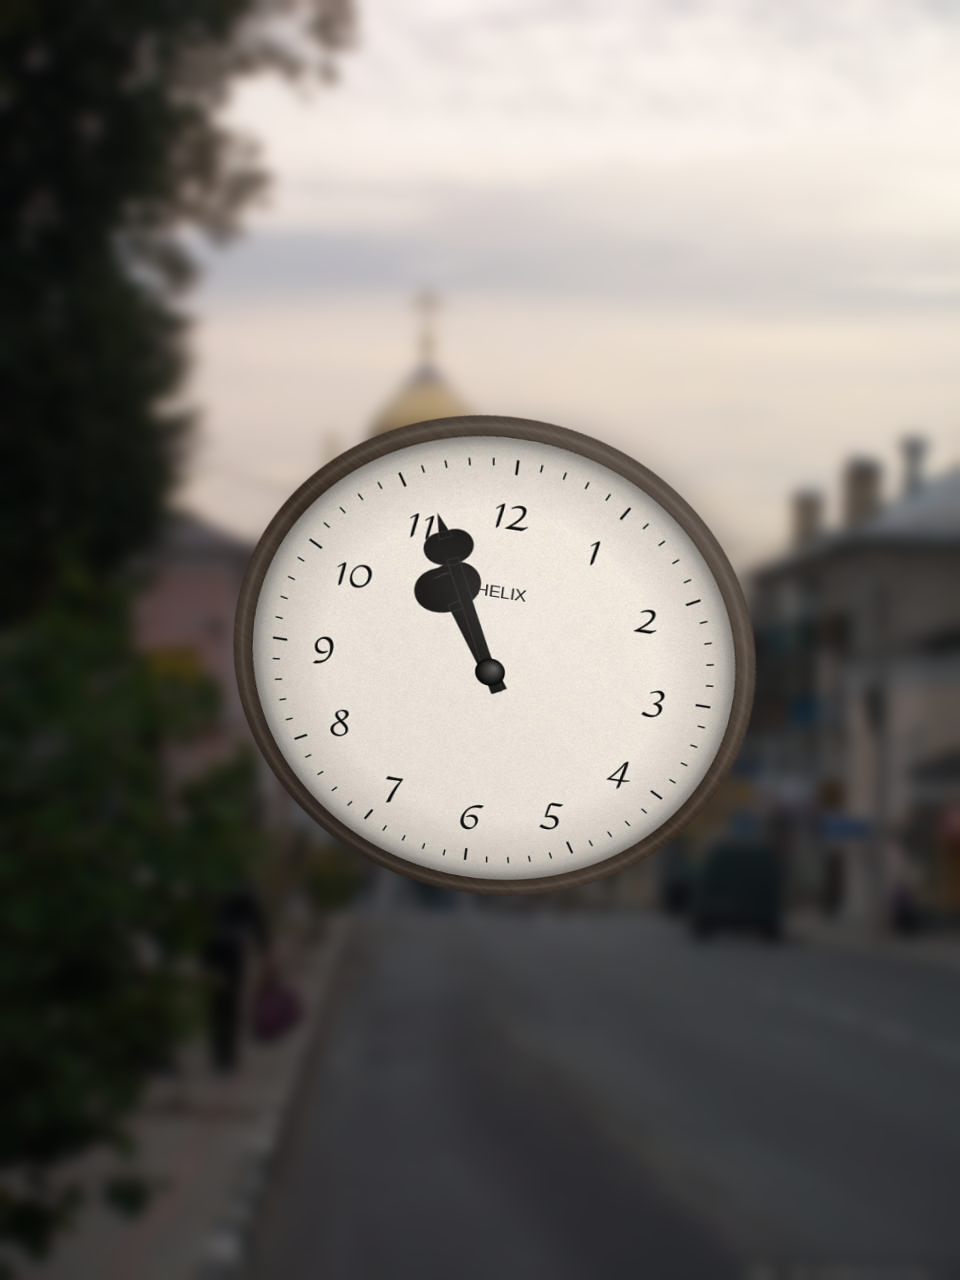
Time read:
h=10 m=56
